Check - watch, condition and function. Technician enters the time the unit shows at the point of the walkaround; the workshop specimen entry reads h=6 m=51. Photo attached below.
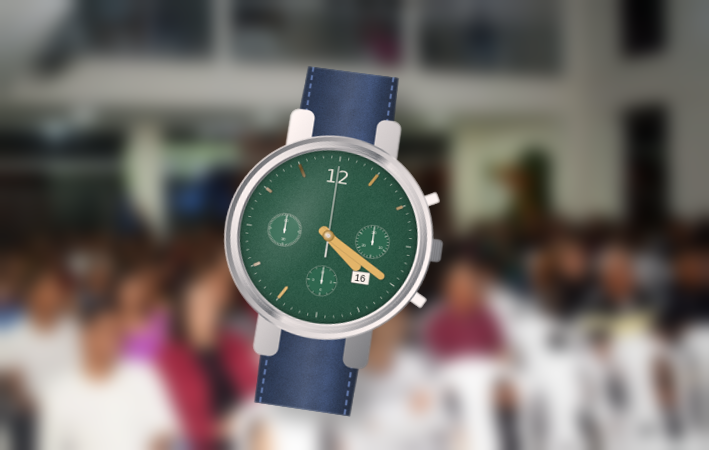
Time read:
h=4 m=20
